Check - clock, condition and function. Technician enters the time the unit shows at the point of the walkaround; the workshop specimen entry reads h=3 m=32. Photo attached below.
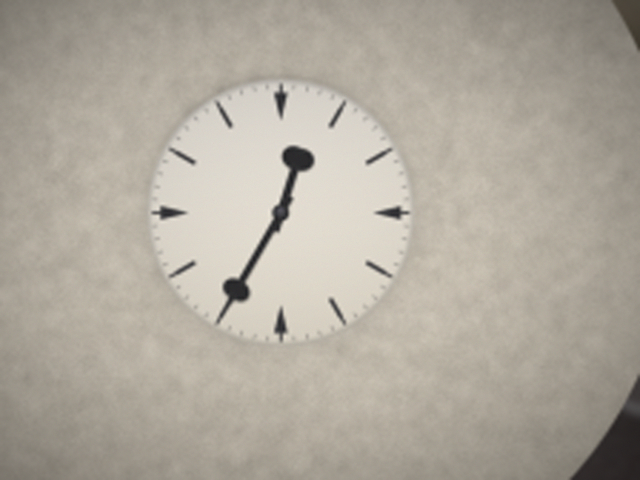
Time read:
h=12 m=35
